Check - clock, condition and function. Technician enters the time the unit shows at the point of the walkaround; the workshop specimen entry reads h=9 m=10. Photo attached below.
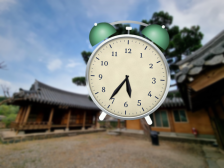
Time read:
h=5 m=36
